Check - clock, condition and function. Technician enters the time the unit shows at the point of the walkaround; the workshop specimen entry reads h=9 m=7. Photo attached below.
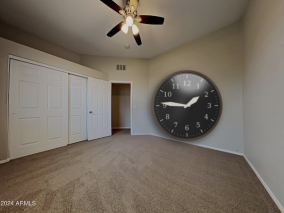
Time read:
h=1 m=46
